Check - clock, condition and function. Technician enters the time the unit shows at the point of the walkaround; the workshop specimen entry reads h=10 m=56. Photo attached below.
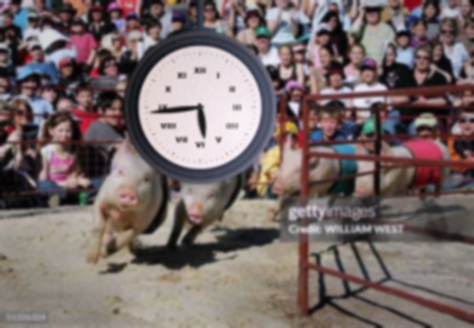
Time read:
h=5 m=44
